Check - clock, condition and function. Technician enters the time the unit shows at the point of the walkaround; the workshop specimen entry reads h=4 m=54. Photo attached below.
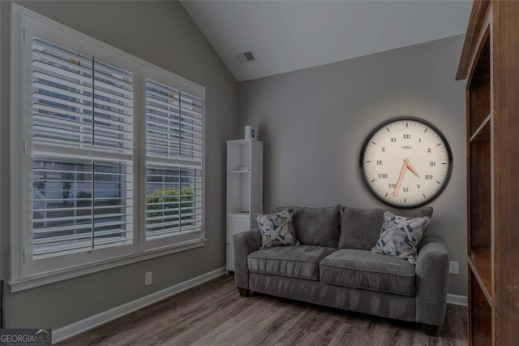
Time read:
h=4 m=33
